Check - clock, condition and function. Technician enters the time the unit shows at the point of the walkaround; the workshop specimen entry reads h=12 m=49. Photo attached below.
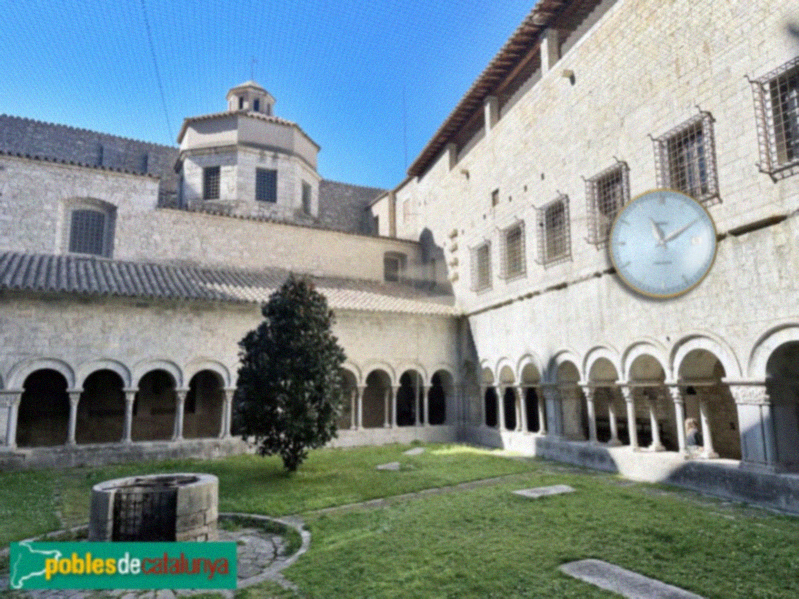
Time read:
h=11 m=10
